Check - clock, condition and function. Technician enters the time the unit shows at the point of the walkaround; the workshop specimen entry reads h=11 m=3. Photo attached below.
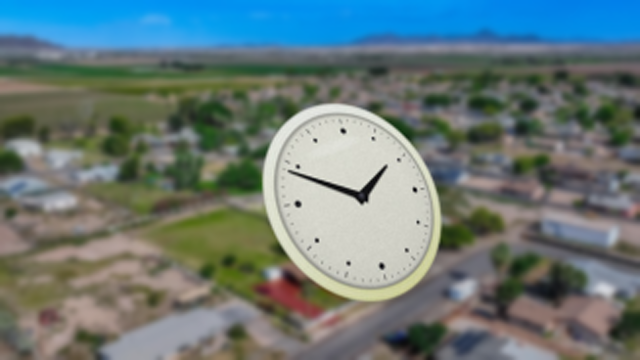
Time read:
h=1 m=49
